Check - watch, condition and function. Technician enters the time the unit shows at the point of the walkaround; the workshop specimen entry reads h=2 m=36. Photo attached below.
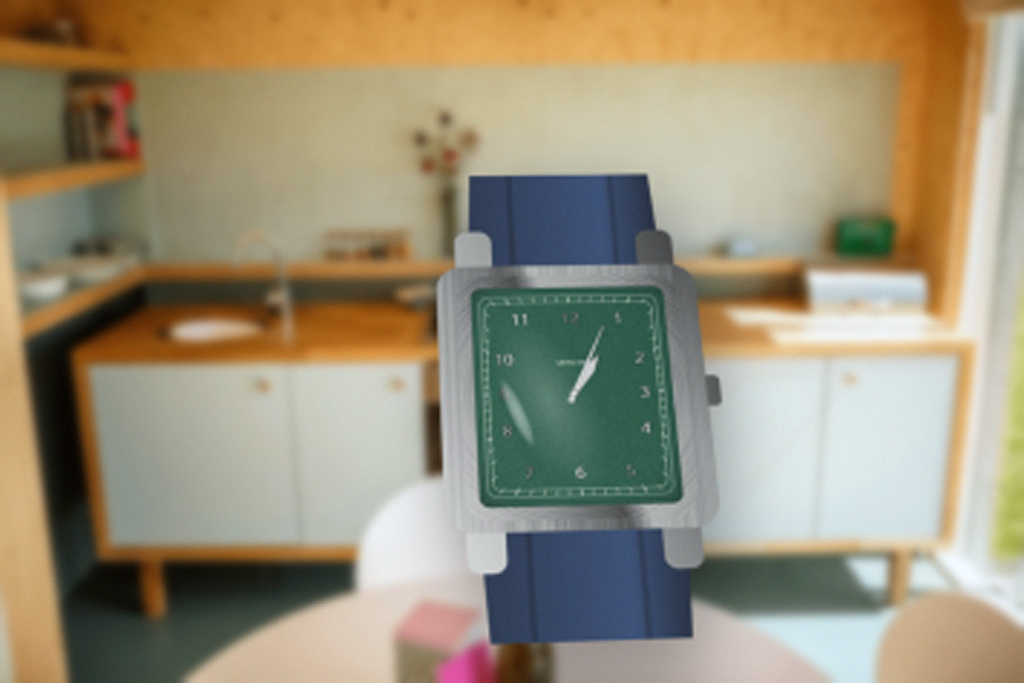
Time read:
h=1 m=4
